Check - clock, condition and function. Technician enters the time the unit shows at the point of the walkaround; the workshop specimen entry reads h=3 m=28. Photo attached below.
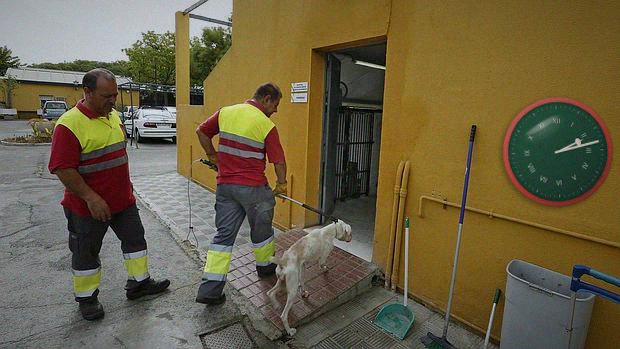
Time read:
h=2 m=13
